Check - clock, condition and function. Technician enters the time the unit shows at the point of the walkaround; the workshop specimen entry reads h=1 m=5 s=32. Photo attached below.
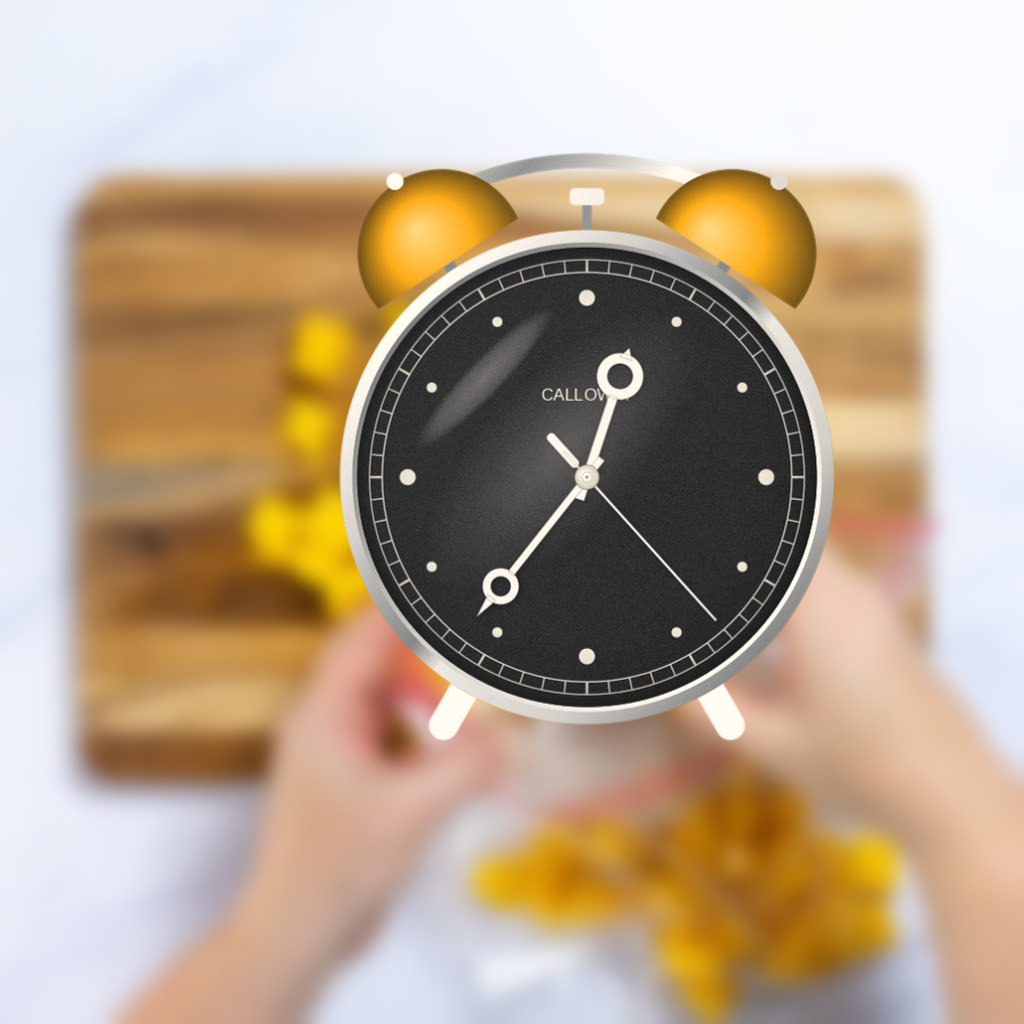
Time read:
h=12 m=36 s=23
